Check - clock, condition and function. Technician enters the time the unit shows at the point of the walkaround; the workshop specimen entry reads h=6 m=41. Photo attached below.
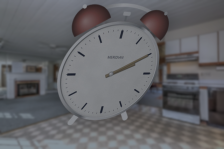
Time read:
h=2 m=10
